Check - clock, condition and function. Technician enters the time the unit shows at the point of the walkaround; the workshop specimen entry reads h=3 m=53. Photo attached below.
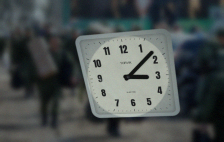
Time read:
h=3 m=8
